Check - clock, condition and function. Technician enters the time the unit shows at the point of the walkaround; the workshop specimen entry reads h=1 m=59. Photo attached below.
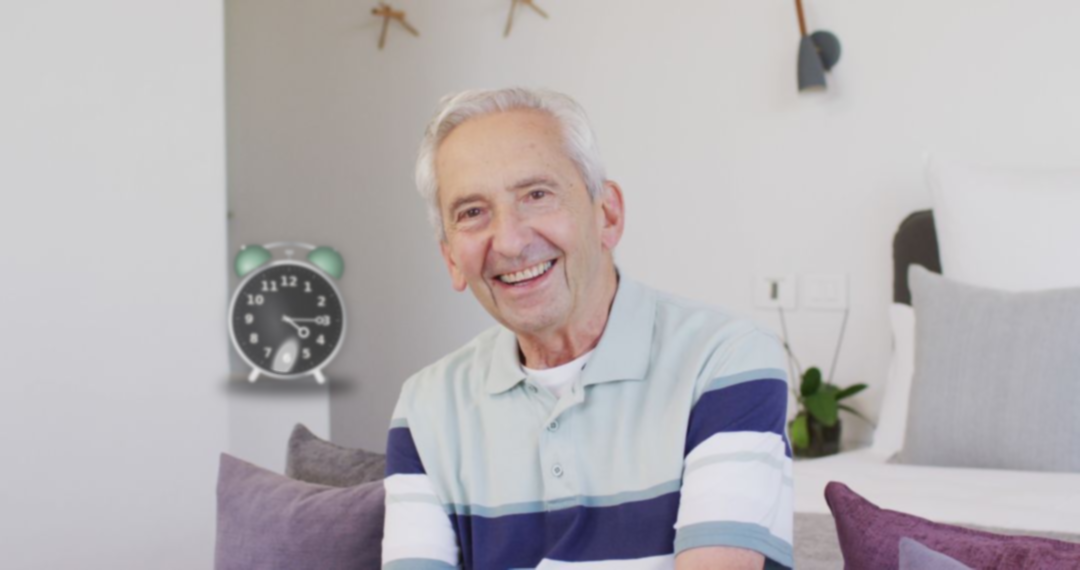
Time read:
h=4 m=15
